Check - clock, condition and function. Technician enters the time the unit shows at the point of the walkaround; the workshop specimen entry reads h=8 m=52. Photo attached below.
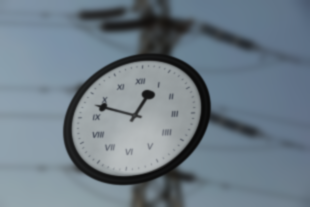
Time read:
h=12 m=48
